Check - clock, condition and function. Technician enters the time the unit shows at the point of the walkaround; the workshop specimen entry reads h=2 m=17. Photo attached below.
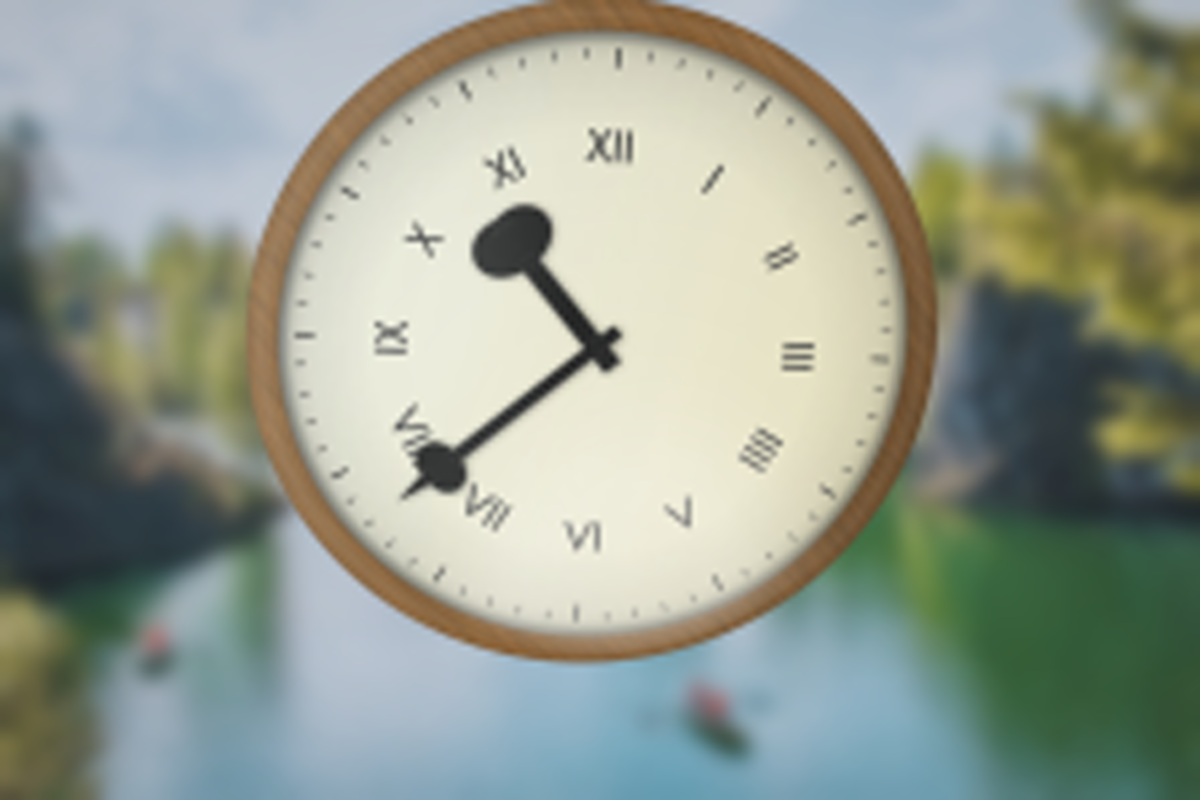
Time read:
h=10 m=38
